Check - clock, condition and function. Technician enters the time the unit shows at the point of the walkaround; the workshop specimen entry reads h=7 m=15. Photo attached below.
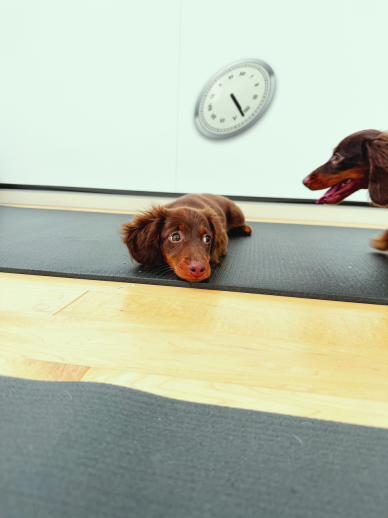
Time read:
h=4 m=22
